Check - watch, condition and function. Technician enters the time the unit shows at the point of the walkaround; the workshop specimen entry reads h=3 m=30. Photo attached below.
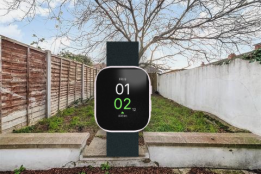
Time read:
h=1 m=2
